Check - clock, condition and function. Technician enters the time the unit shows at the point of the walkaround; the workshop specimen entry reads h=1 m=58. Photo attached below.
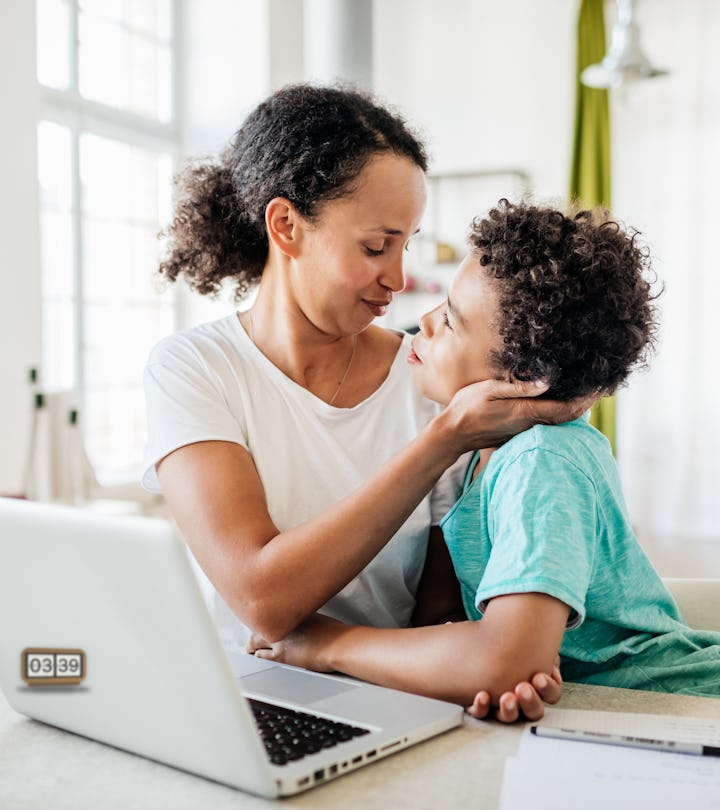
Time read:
h=3 m=39
